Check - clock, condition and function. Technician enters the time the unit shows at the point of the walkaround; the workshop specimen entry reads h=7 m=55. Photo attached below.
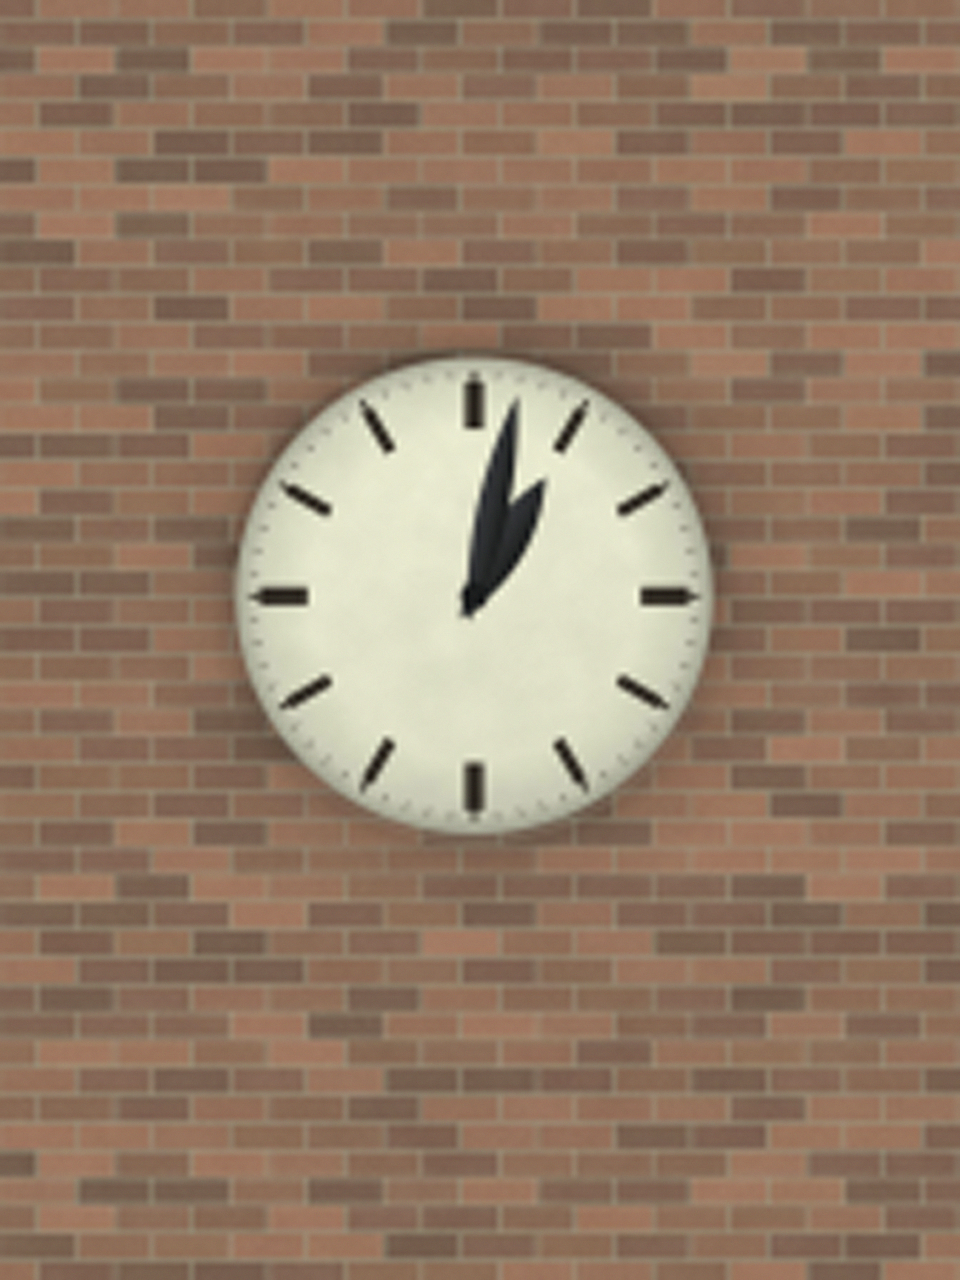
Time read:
h=1 m=2
